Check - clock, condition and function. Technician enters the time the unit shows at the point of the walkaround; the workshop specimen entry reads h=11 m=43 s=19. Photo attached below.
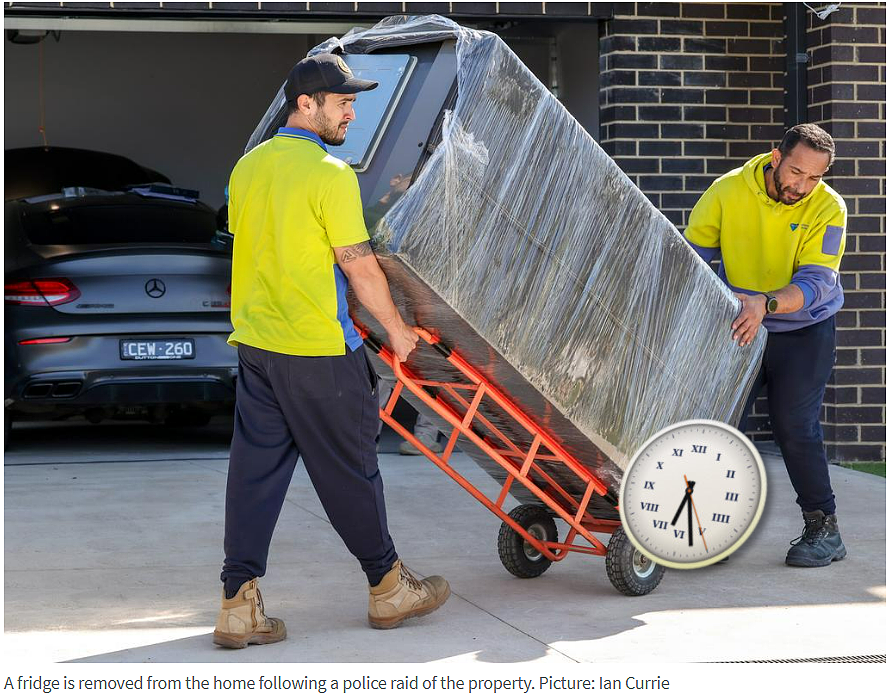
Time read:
h=6 m=27 s=25
